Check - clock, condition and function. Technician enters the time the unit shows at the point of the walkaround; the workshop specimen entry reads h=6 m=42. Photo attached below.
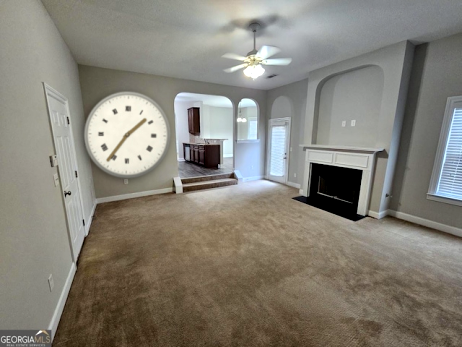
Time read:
h=1 m=36
